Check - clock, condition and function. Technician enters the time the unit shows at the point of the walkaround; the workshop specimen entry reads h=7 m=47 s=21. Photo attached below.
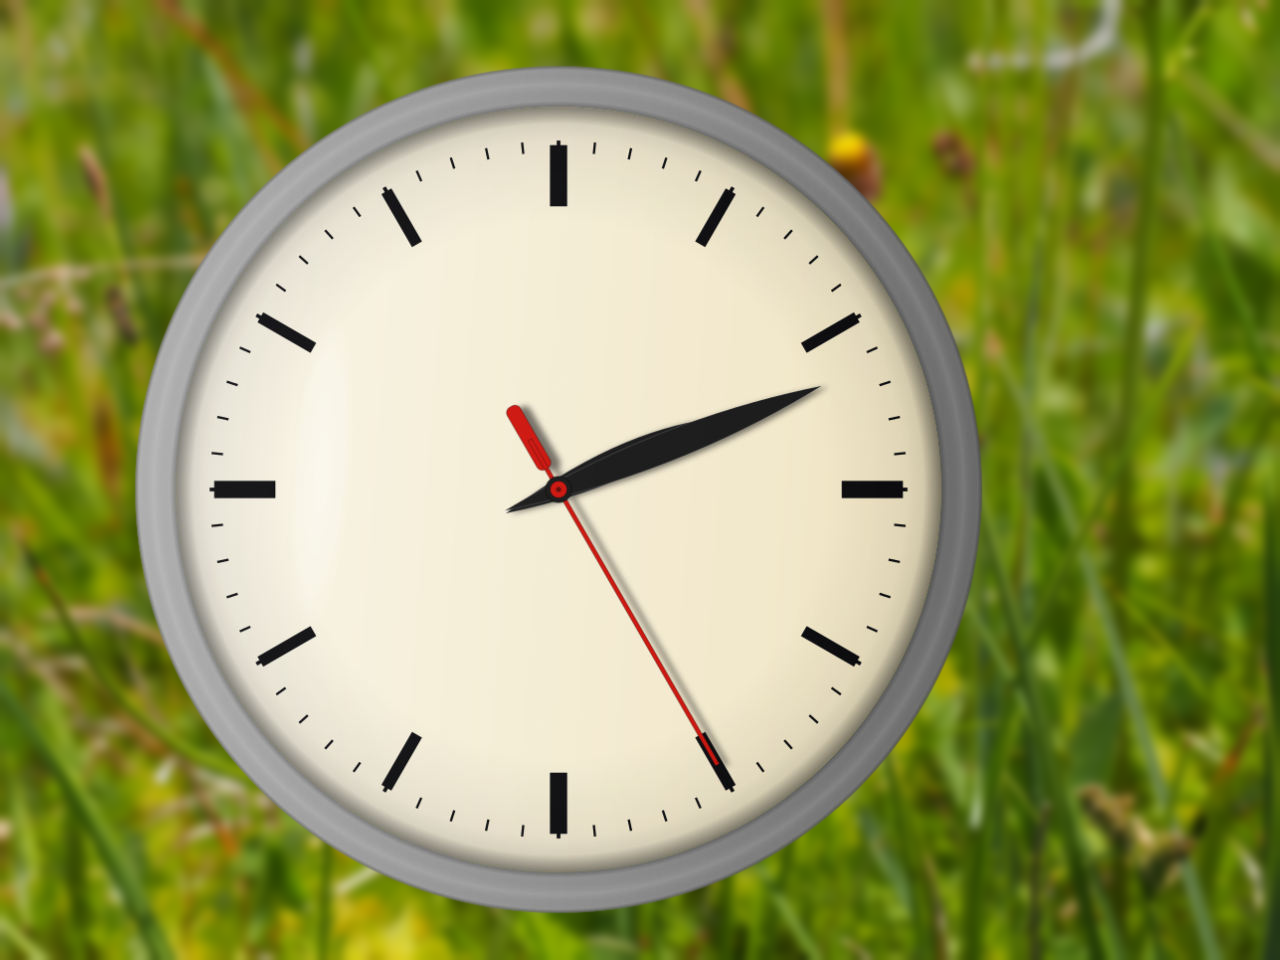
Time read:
h=2 m=11 s=25
